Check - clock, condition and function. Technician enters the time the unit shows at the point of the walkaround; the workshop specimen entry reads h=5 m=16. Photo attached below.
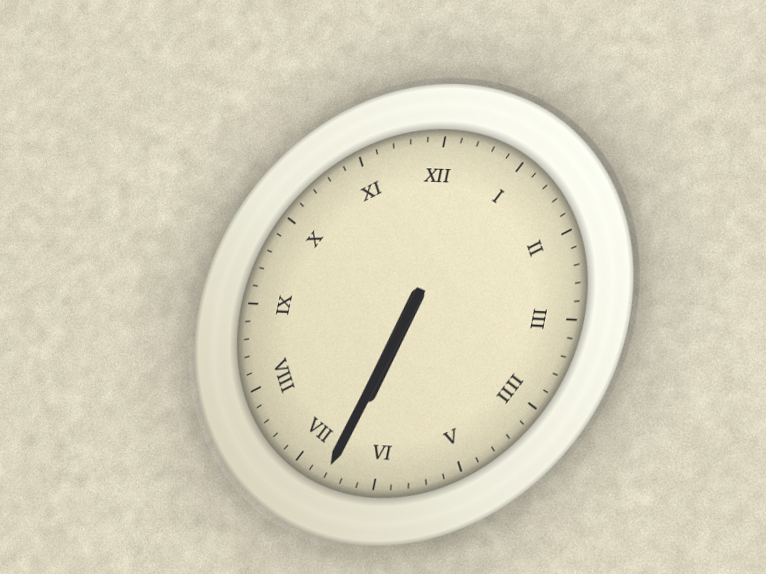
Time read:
h=6 m=33
